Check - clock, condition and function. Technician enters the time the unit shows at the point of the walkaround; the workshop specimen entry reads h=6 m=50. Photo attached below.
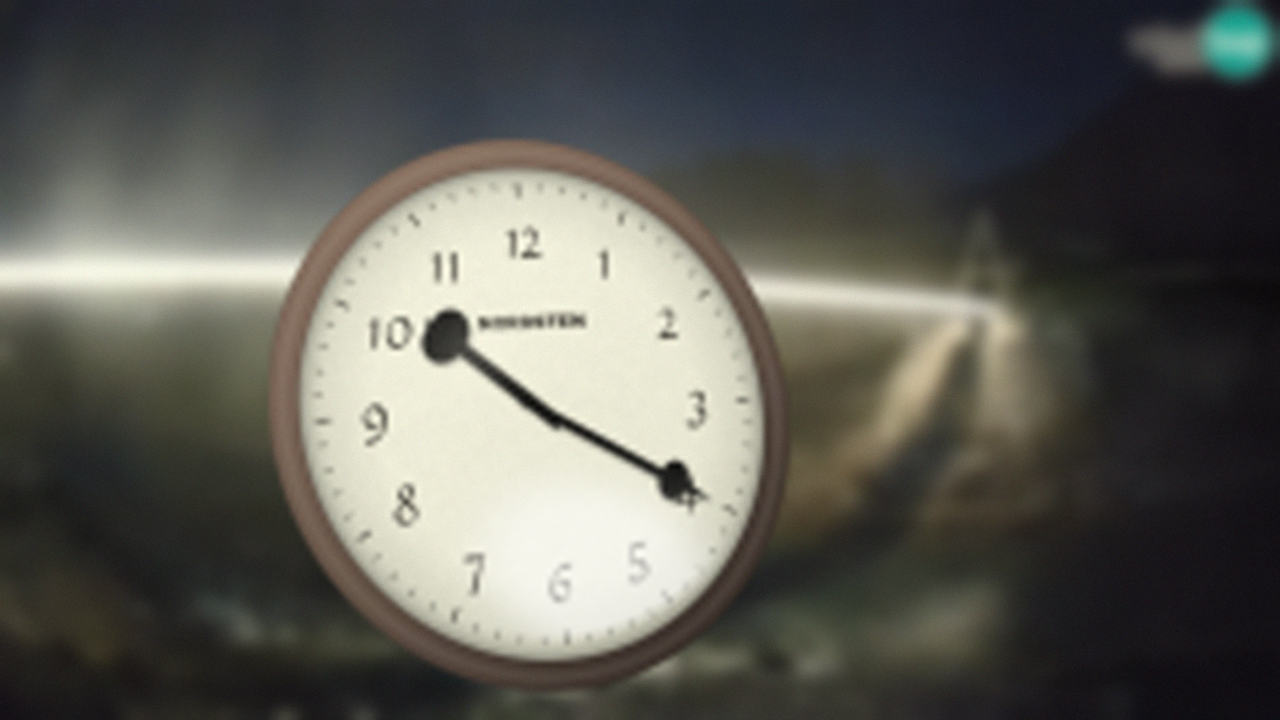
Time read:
h=10 m=20
